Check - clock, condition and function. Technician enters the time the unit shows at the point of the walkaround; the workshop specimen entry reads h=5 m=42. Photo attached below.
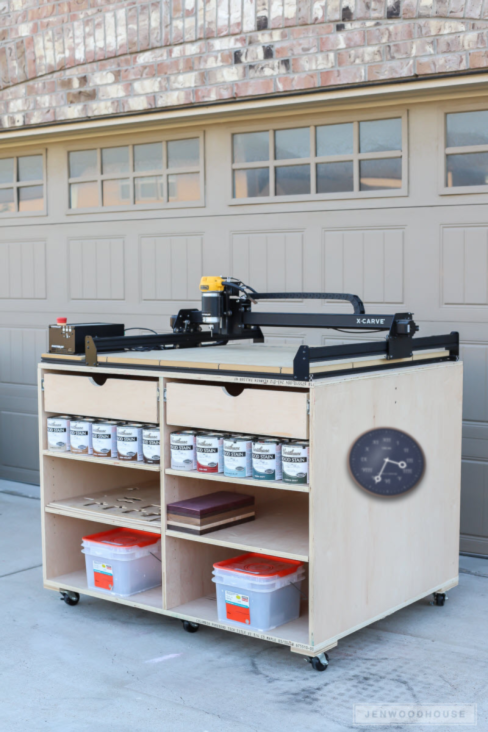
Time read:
h=3 m=34
